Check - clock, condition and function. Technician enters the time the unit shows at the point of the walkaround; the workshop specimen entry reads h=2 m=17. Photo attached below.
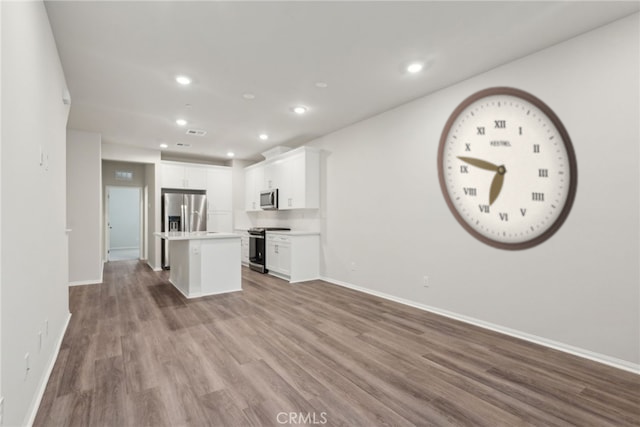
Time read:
h=6 m=47
